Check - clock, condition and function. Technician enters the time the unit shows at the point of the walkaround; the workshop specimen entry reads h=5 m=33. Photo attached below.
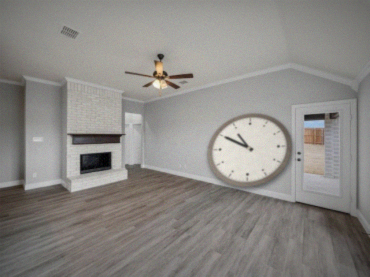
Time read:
h=10 m=50
